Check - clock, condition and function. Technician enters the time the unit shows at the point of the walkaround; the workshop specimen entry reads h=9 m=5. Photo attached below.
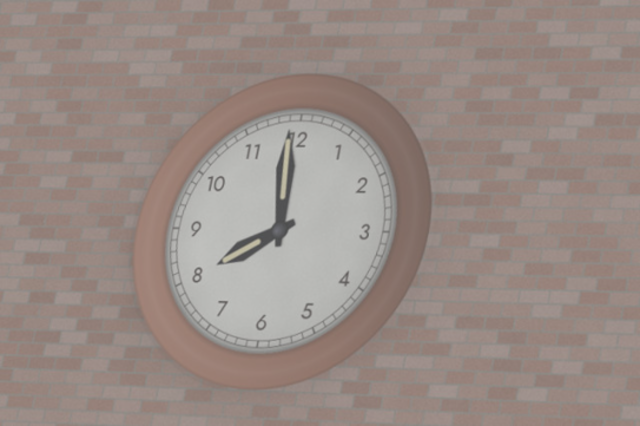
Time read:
h=7 m=59
